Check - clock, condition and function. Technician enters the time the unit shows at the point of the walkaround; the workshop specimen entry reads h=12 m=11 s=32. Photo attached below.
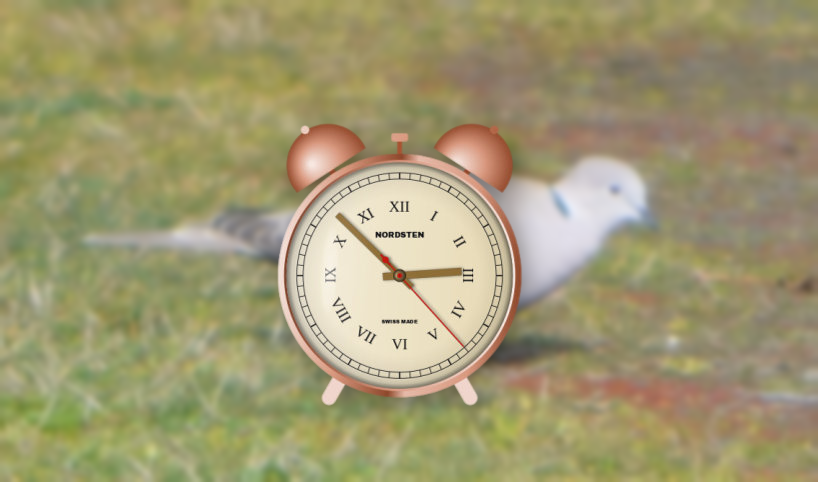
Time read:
h=2 m=52 s=23
